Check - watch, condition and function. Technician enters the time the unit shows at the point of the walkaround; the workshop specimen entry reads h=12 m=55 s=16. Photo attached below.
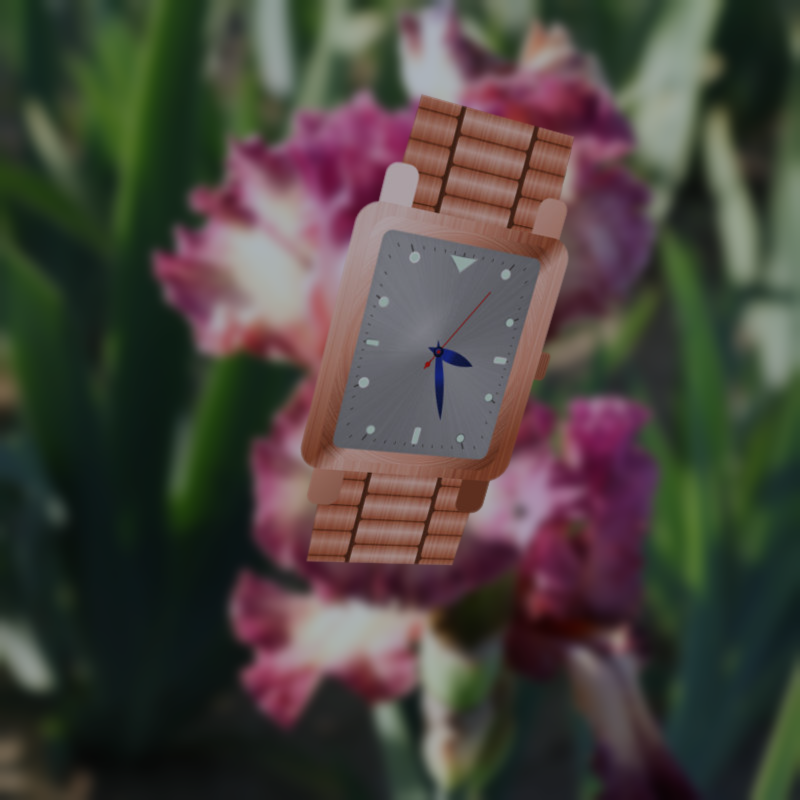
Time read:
h=3 m=27 s=5
